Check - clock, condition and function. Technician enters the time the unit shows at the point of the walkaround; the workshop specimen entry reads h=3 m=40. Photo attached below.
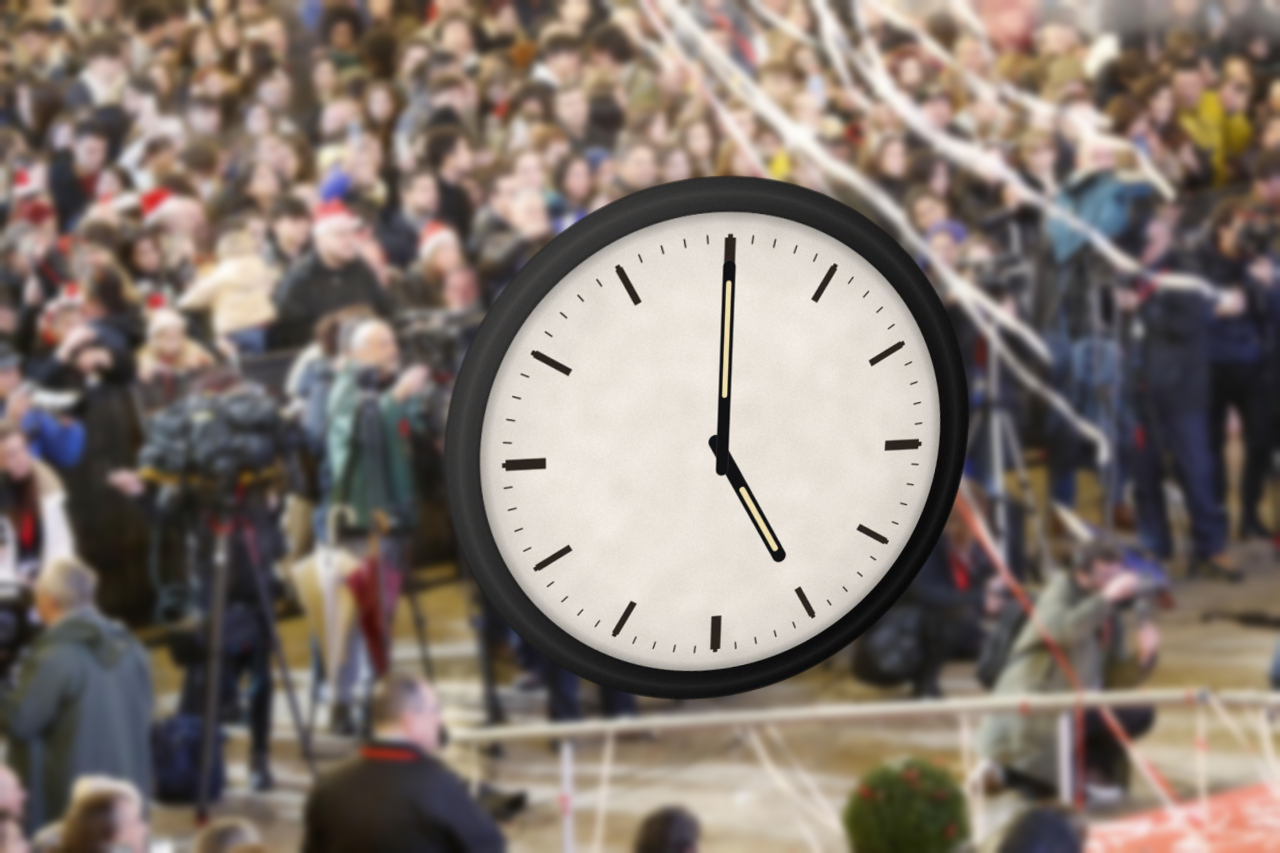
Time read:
h=5 m=0
